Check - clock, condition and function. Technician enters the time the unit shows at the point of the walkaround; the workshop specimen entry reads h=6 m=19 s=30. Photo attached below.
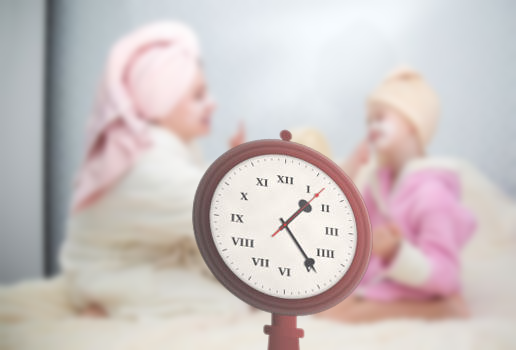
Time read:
h=1 m=24 s=7
